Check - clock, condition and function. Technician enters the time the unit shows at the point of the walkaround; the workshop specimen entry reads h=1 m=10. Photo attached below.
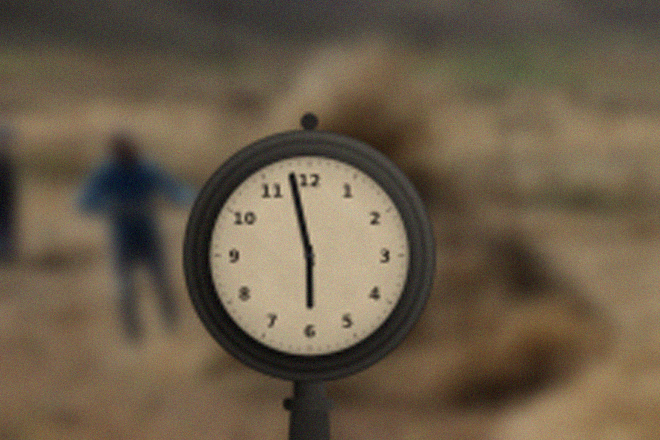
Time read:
h=5 m=58
